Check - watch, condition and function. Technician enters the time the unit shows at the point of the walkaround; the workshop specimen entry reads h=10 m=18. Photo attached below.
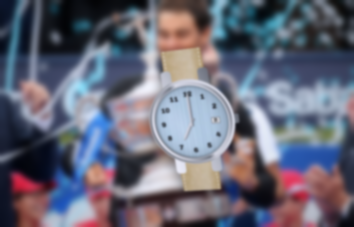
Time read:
h=7 m=0
